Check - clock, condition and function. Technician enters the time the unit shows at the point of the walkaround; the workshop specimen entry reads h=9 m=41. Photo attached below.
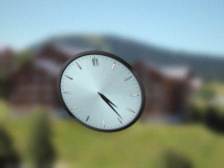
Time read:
h=4 m=24
